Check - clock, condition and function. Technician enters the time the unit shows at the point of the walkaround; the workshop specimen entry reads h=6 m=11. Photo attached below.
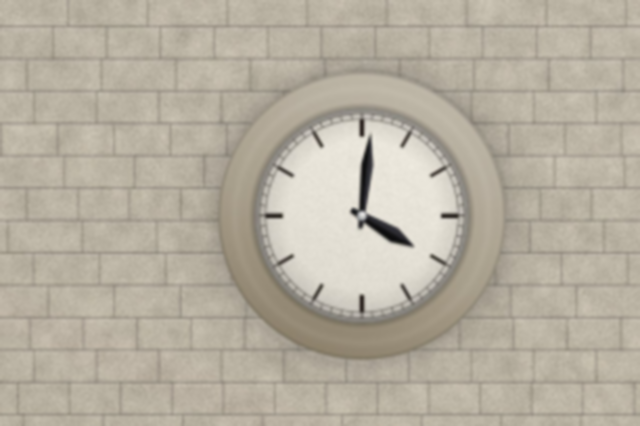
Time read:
h=4 m=1
